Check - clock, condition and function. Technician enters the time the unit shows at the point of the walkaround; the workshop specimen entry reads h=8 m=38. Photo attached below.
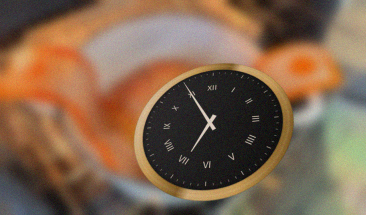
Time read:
h=6 m=55
